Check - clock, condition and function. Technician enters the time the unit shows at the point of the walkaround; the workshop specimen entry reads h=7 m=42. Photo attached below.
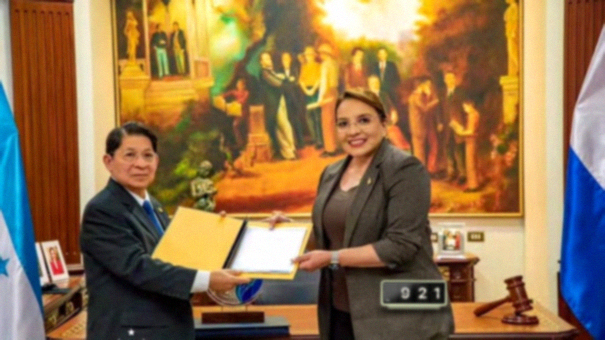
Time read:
h=9 m=21
